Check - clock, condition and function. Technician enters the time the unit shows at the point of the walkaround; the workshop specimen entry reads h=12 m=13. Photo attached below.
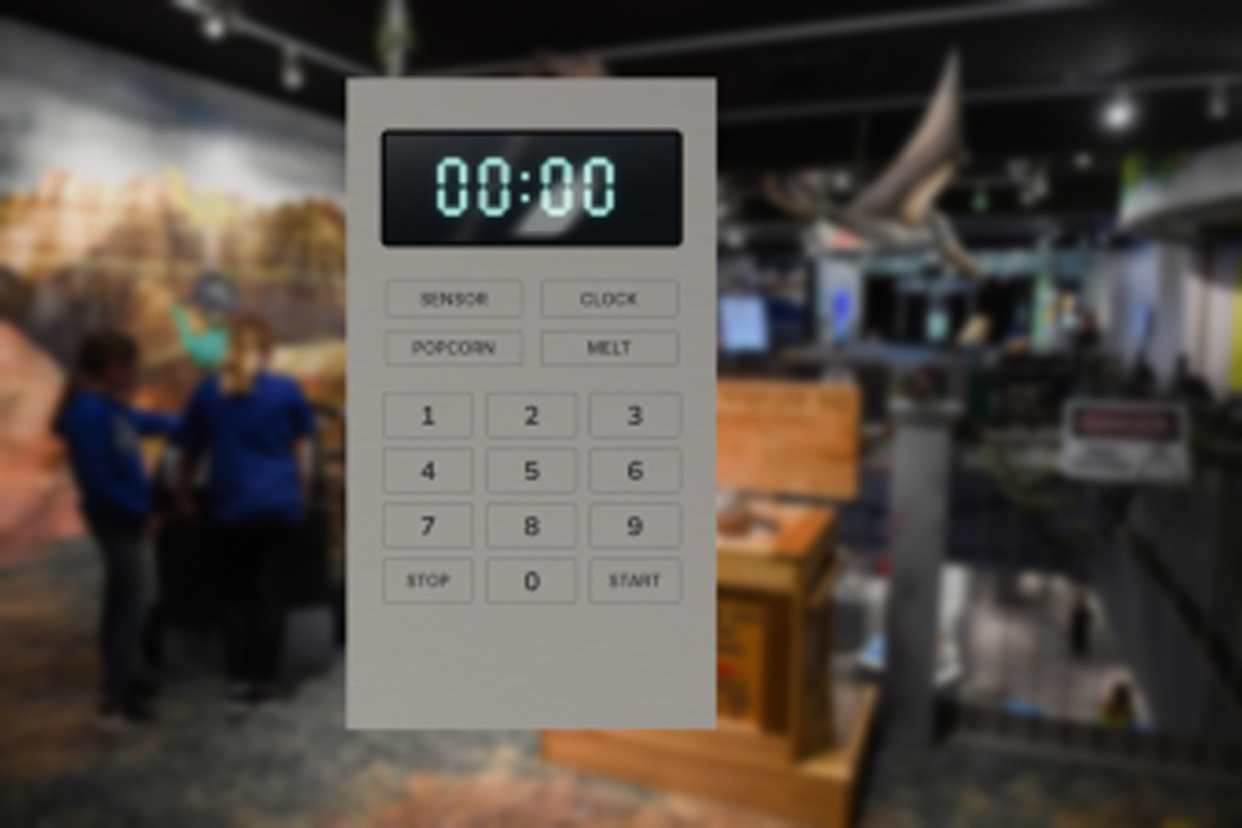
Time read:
h=0 m=0
